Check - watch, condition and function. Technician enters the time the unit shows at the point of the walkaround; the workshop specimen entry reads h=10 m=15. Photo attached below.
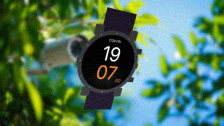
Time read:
h=19 m=7
